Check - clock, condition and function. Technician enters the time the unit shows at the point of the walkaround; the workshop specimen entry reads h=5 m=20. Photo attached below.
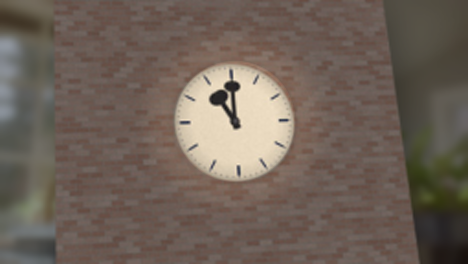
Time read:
h=11 m=0
